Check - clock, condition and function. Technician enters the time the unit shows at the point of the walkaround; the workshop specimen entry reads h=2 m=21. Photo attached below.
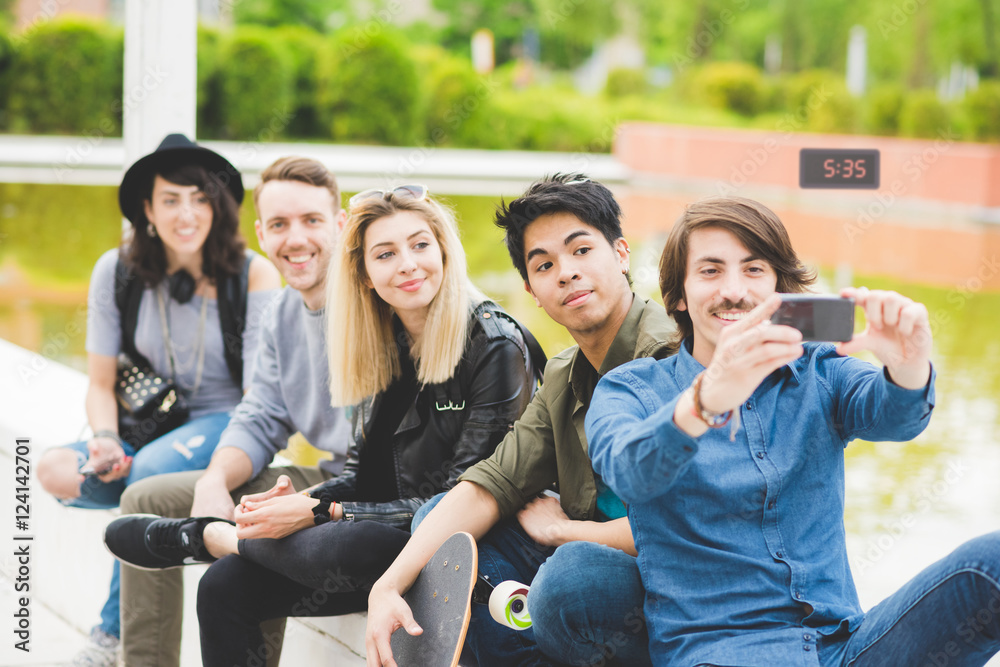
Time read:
h=5 m=35
